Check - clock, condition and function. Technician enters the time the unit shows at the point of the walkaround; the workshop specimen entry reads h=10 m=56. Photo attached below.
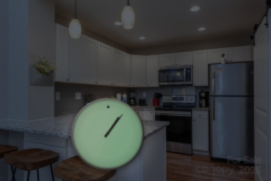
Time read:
h=1 m=6
